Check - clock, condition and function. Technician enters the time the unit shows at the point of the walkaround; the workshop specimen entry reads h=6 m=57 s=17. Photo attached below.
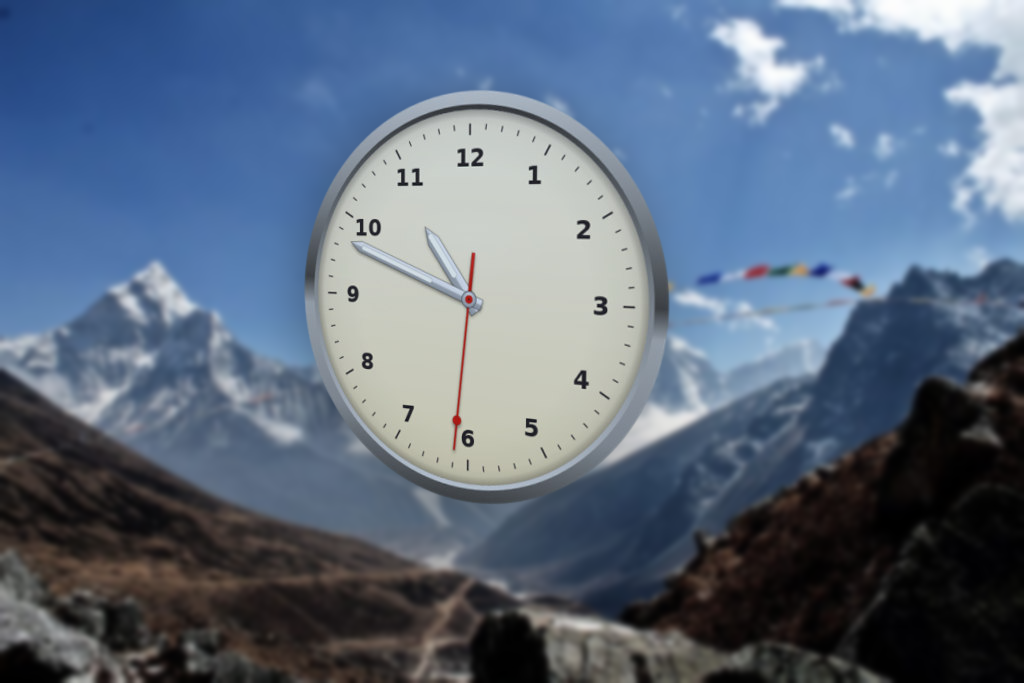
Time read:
h=10 m=48 s=31
